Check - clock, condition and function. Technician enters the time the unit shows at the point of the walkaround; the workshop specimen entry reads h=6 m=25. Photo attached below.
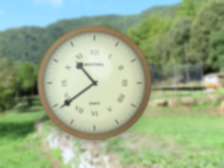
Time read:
h=10 m=39
